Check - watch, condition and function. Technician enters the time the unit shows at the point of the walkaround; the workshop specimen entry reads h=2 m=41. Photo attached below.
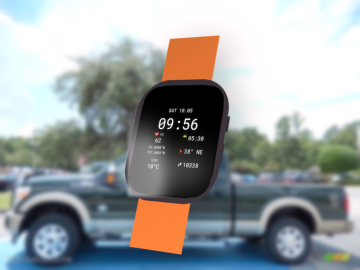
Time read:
h=9 m=56
